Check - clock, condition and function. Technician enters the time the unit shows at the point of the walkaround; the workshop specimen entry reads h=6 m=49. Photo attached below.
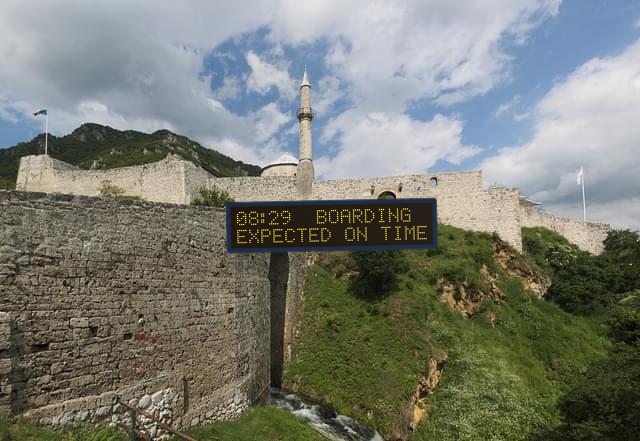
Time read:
h=8 m=29
